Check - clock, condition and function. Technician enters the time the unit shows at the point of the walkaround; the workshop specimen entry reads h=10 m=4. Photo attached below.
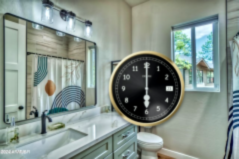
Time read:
h=6 m=0
